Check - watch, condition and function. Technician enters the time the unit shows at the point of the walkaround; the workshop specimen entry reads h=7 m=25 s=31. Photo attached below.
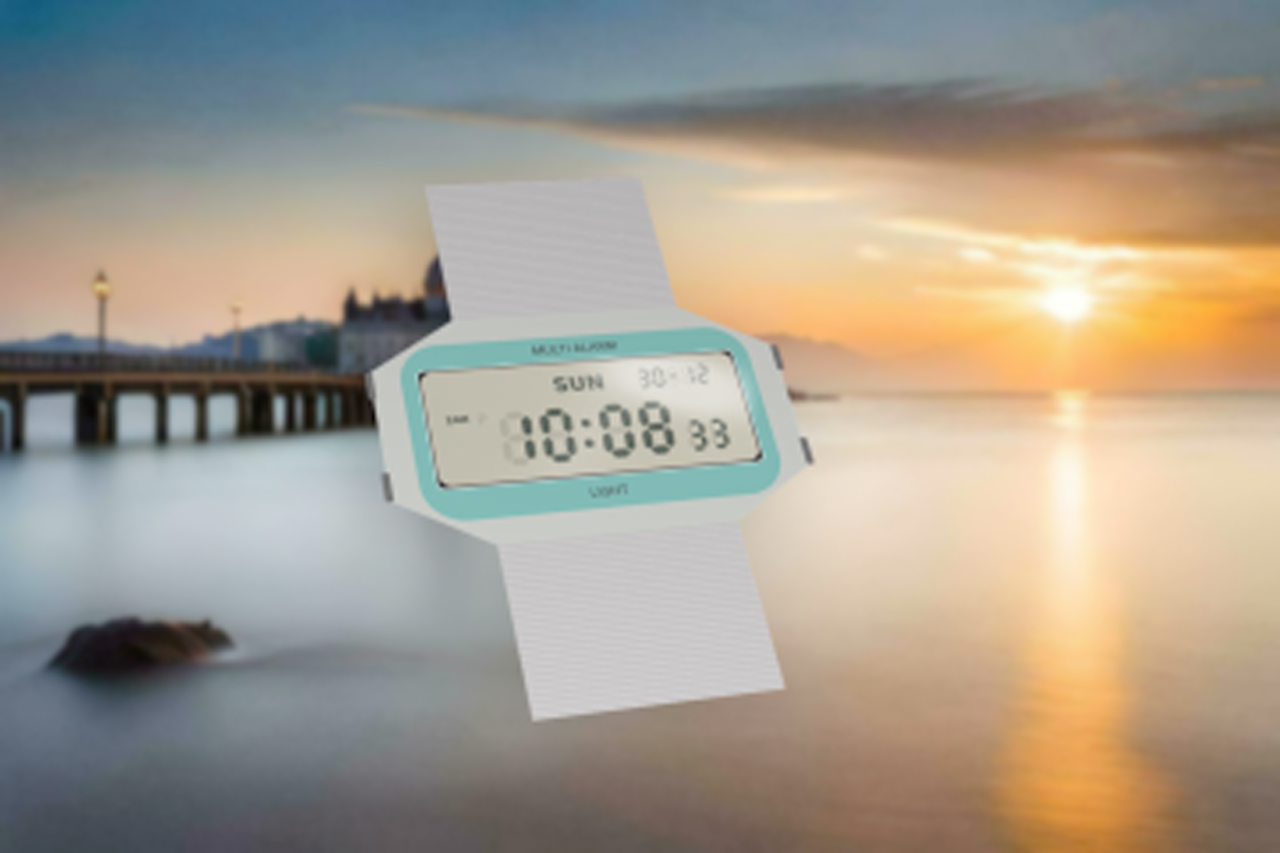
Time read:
h=10 m=8 s=33
